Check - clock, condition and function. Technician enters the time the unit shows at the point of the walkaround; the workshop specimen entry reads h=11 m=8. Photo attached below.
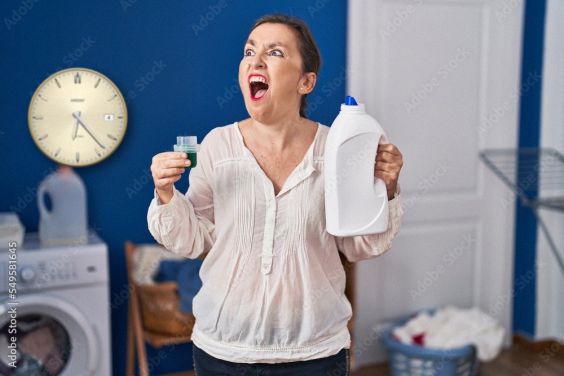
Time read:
h=6 m=23
